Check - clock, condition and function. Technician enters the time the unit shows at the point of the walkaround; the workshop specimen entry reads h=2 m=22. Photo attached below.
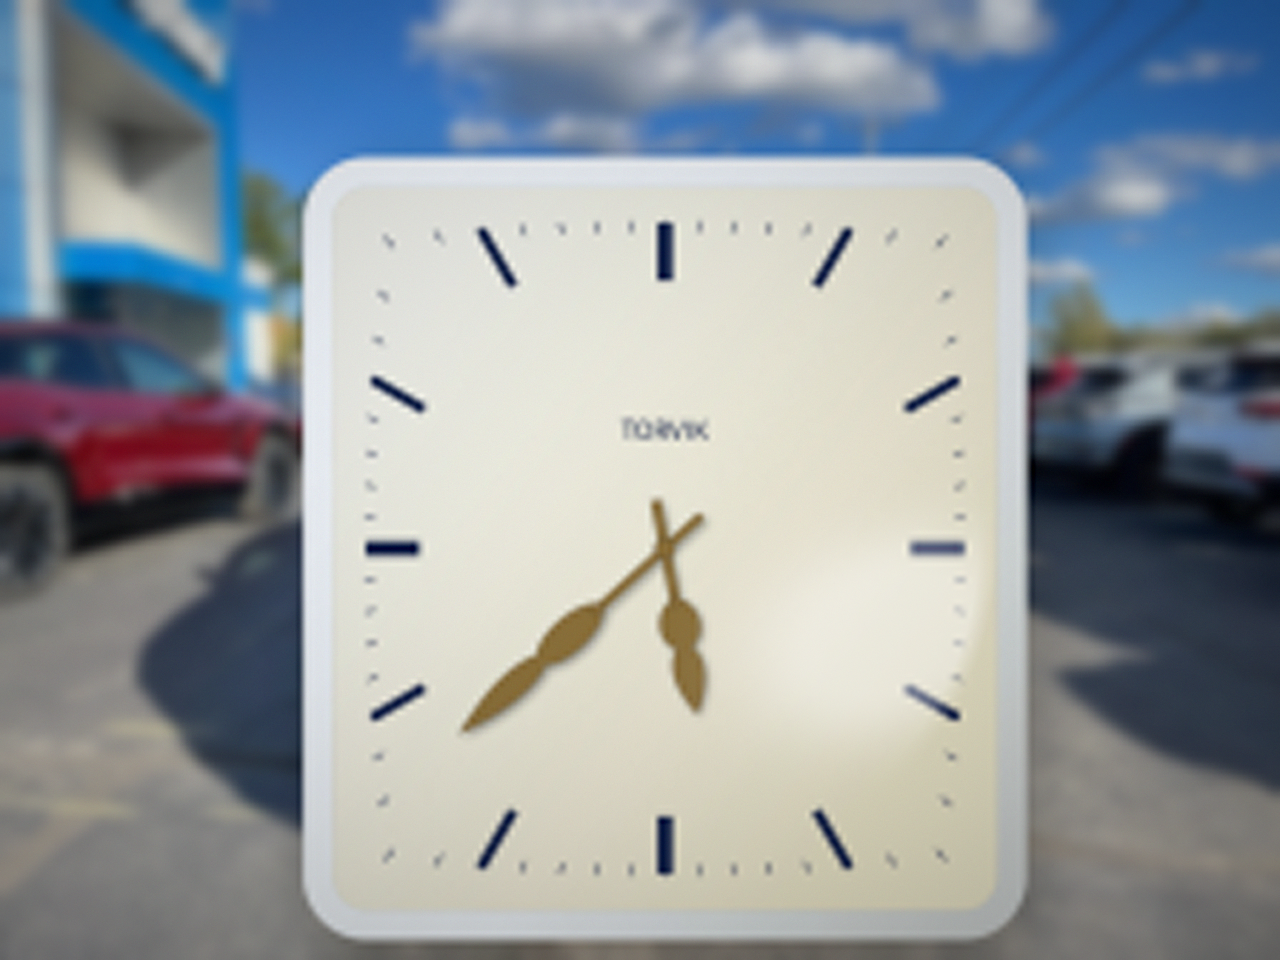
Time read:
h=5 m=38
